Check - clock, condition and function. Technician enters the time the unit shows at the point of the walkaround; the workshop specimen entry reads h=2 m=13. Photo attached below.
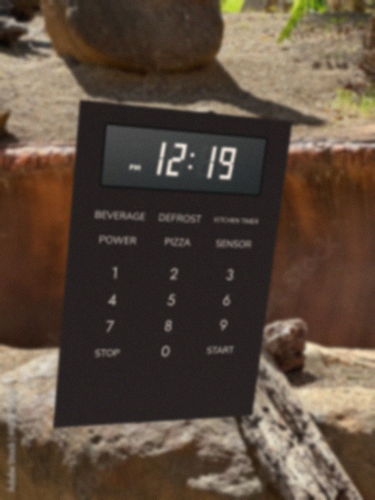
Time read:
h=12 m=19
